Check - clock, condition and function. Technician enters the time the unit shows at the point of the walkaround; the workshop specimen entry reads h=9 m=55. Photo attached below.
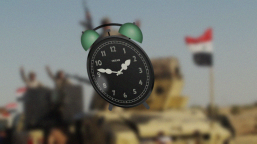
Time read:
h=1 m=47
